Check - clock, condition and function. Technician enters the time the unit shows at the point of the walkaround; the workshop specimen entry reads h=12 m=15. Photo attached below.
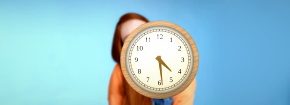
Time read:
h=4 m=29
